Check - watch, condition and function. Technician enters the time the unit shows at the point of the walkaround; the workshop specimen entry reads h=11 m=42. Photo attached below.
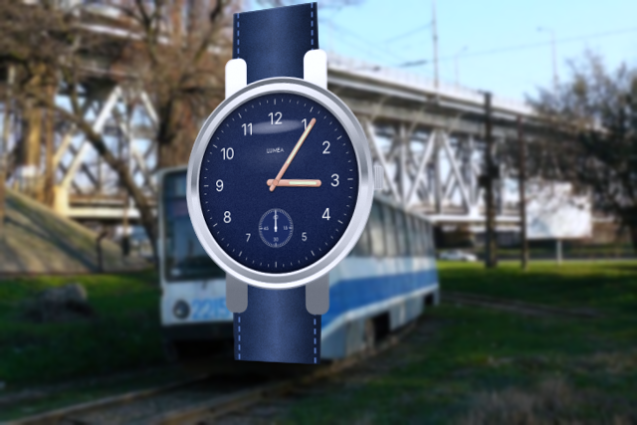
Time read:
h=3 m=6
